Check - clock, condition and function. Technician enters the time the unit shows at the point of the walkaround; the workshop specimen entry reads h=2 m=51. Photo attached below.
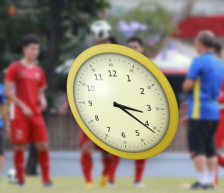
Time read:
h=3 m=21
